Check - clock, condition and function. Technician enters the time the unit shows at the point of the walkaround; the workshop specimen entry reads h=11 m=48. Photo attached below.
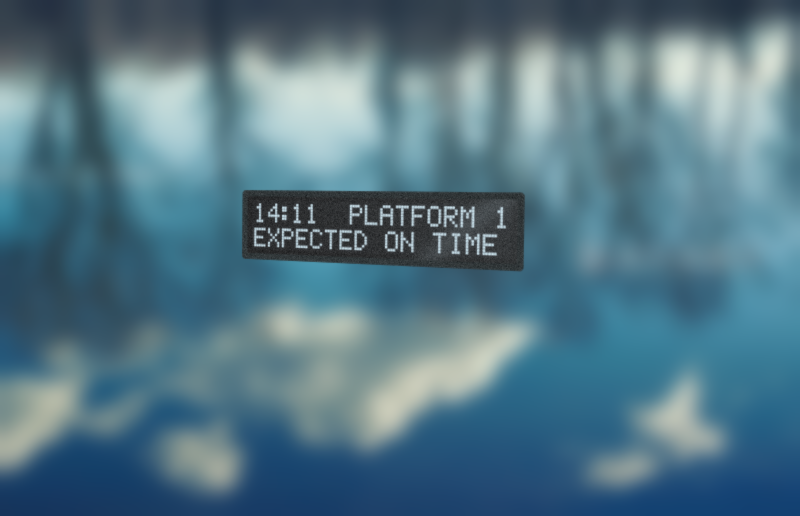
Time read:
h=14 m=11
